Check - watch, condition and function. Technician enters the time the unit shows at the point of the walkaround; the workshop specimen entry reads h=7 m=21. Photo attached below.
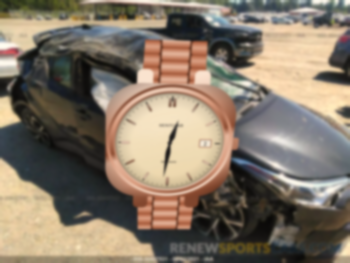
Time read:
h=12 m=31
